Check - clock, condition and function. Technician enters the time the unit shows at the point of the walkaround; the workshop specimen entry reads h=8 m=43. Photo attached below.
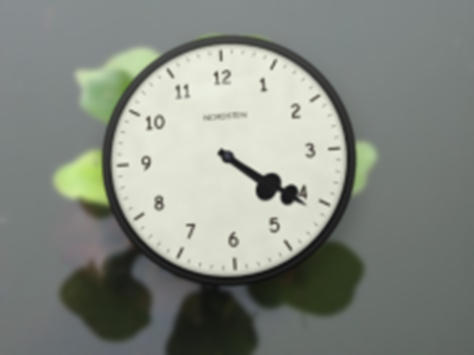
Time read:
h=4 m=21
